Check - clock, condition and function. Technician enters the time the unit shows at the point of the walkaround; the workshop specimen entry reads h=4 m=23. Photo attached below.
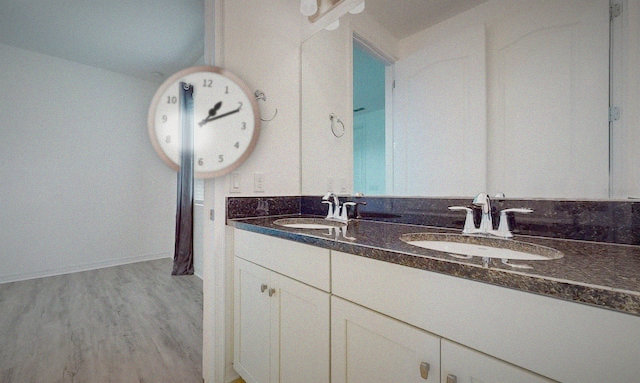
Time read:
h=1 m=11
